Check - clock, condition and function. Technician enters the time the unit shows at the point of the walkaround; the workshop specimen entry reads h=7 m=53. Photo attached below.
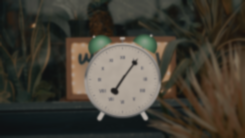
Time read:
h=7 m=6
